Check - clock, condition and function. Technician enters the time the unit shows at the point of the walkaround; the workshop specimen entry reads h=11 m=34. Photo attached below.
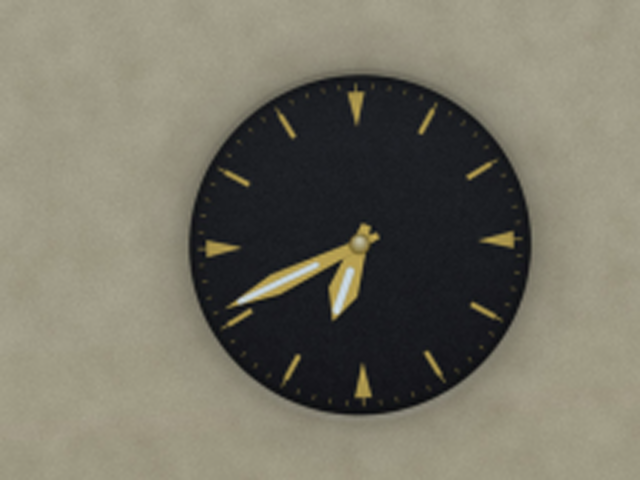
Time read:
h=6 m=41
